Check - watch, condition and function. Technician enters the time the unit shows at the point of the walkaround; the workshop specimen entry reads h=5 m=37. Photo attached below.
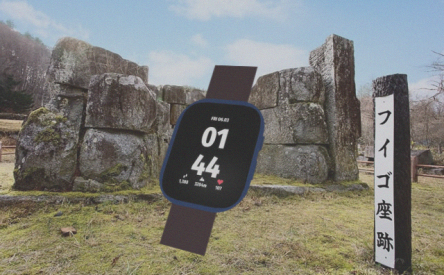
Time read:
h=1 m=44
